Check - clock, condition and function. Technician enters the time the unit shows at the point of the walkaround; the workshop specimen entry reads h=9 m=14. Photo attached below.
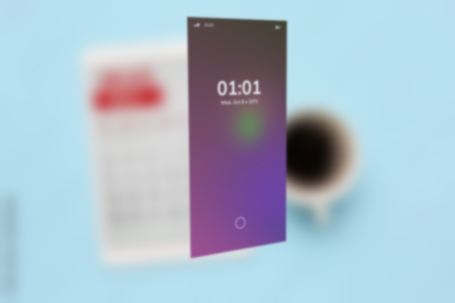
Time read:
h=1 m=1
